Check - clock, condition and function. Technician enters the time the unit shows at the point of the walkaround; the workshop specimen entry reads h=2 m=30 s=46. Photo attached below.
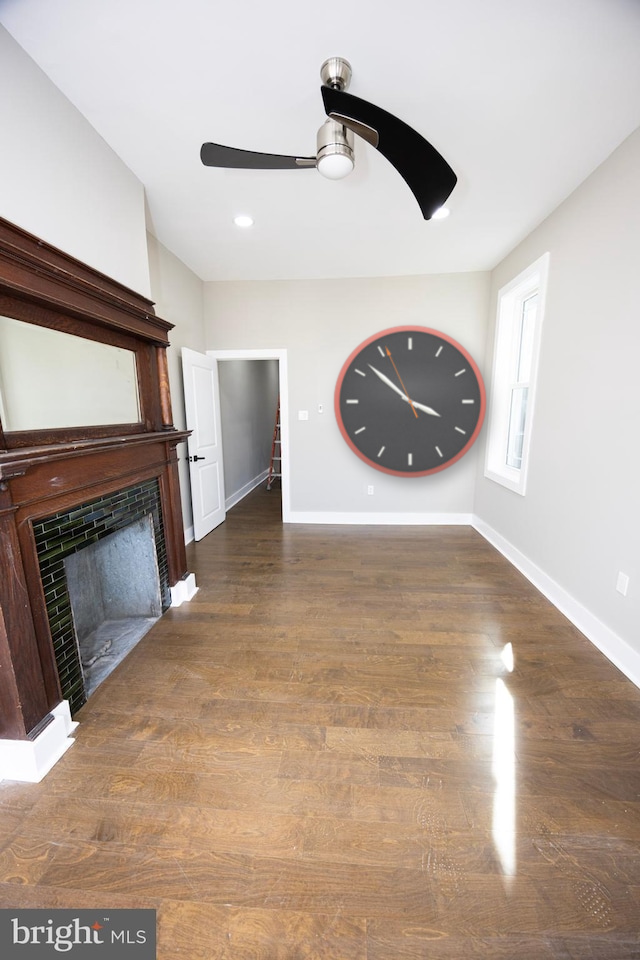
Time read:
h=3 m=51 s=56
